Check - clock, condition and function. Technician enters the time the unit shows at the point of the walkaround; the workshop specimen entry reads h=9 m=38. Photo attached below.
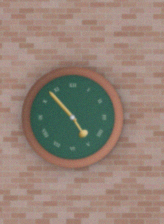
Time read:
h=4 m=53
